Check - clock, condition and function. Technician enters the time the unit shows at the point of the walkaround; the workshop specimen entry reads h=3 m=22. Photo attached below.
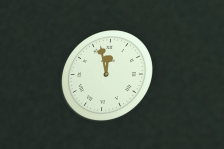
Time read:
h=11 m=57
